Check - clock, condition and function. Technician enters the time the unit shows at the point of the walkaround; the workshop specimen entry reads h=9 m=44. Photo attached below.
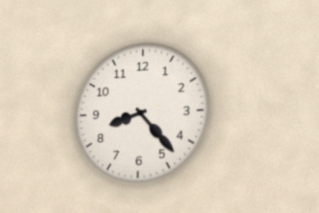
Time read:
h=8 m=23
